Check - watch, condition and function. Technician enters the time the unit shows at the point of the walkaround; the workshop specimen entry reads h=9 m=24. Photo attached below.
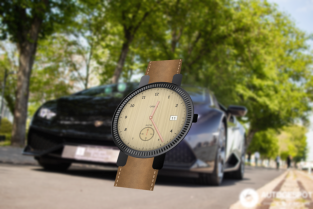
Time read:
h=12 m=24
